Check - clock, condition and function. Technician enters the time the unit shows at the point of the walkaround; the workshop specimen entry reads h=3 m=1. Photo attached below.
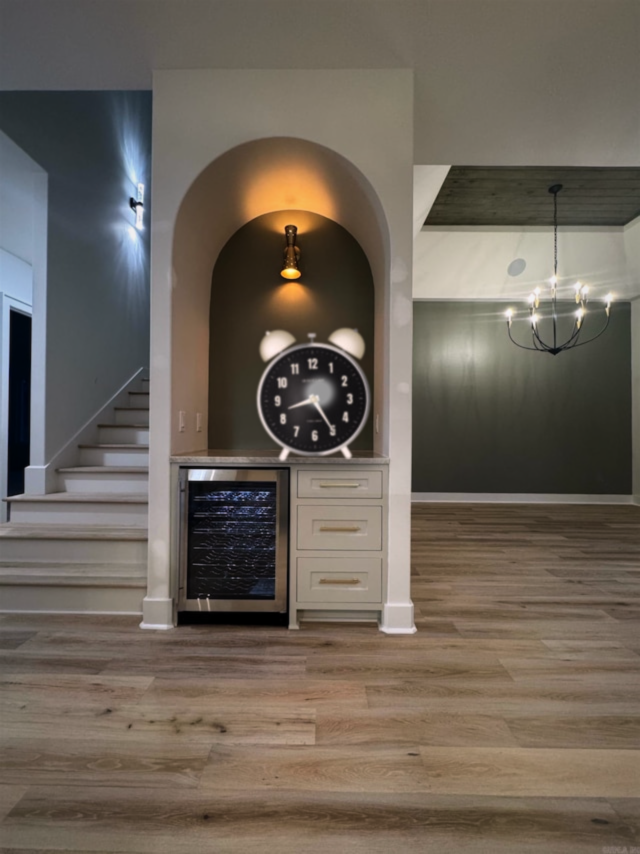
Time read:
h=8 m=25
